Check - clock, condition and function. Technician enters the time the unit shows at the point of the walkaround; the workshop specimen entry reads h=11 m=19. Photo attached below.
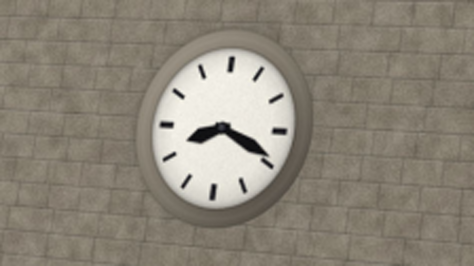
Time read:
h=8 m=19
